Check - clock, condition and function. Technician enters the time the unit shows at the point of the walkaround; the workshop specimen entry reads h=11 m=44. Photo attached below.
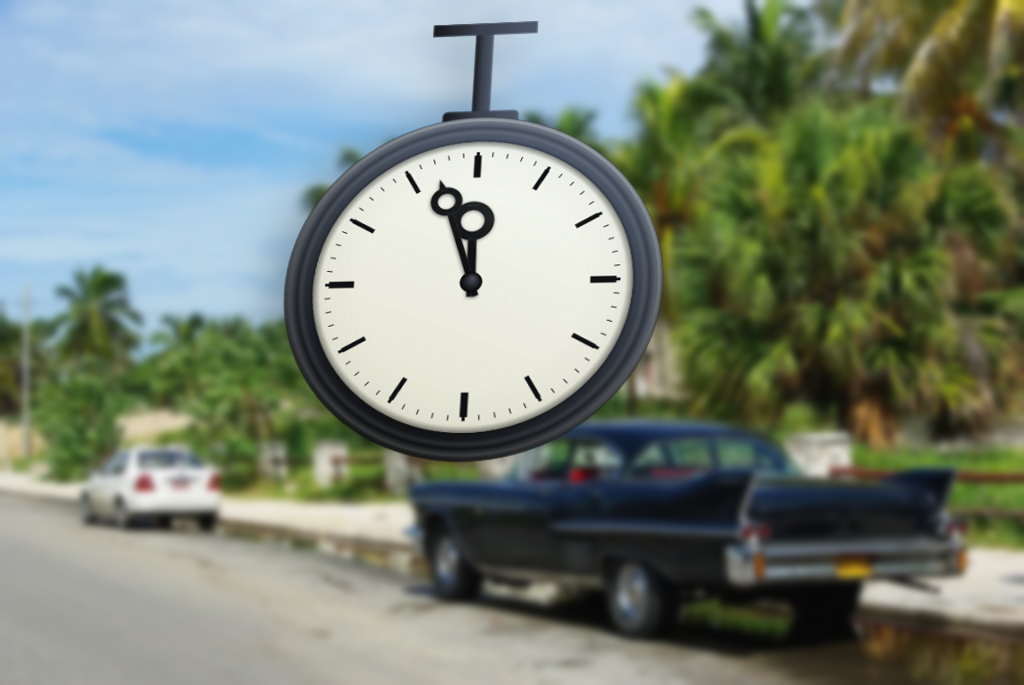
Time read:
h=11 m=57
